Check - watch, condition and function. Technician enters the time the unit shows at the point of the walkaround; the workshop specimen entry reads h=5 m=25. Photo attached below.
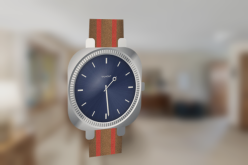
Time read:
h=1 m=29
